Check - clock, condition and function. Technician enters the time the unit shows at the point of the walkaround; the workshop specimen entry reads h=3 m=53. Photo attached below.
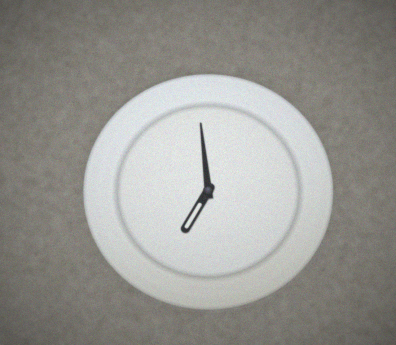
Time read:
h=6 m=59
